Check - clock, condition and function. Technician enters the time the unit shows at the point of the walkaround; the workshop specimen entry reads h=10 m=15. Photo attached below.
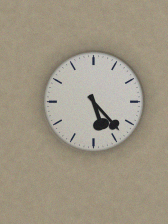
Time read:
h=5 m=23
